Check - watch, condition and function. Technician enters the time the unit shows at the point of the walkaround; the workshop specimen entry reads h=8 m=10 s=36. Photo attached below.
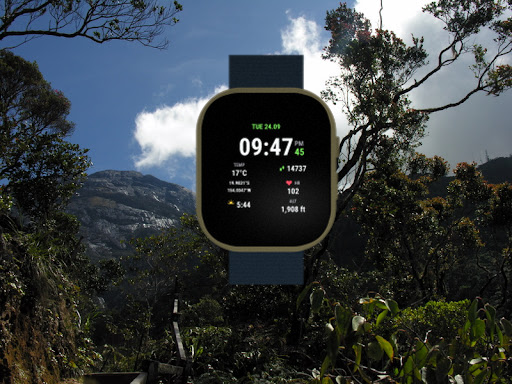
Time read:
h=9 m=47 s=45
